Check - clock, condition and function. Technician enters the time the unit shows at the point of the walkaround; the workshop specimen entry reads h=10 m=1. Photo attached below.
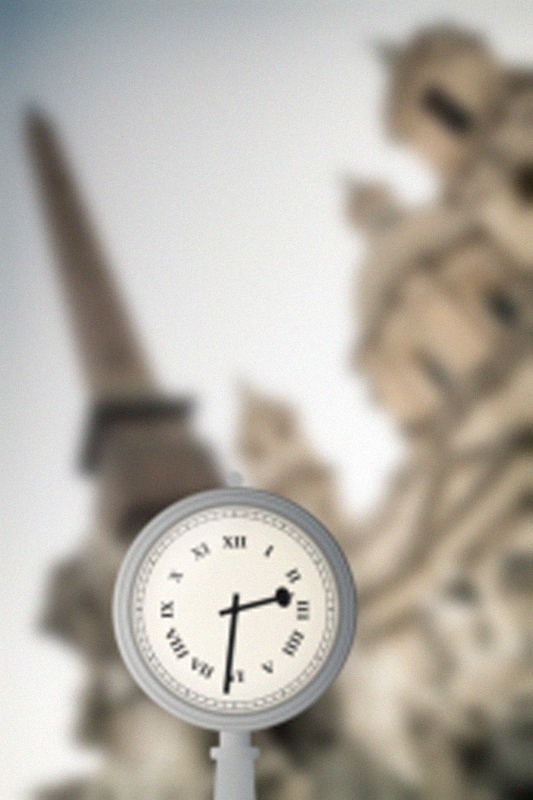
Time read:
h=2 m=31
